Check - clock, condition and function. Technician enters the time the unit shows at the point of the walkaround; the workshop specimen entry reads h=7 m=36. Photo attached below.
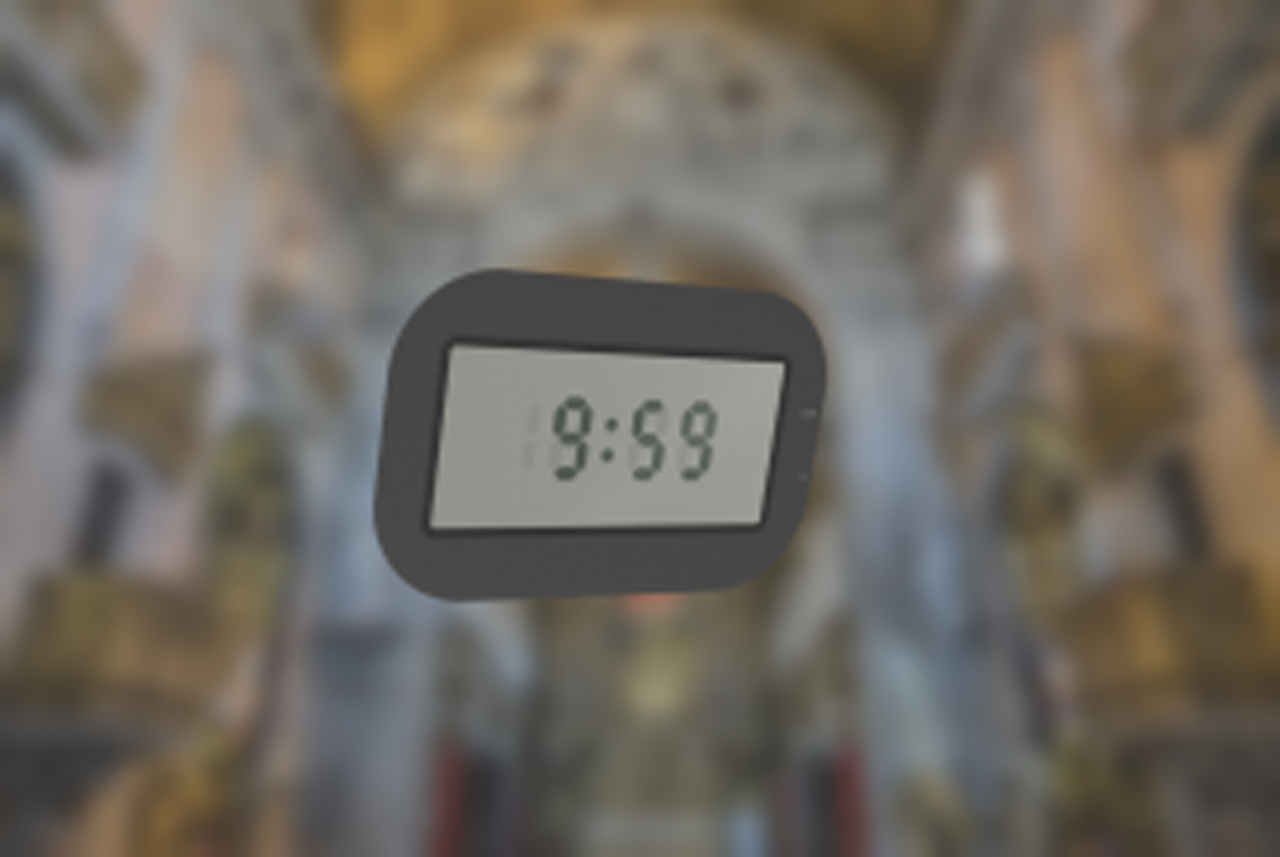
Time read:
h=9 m=59
